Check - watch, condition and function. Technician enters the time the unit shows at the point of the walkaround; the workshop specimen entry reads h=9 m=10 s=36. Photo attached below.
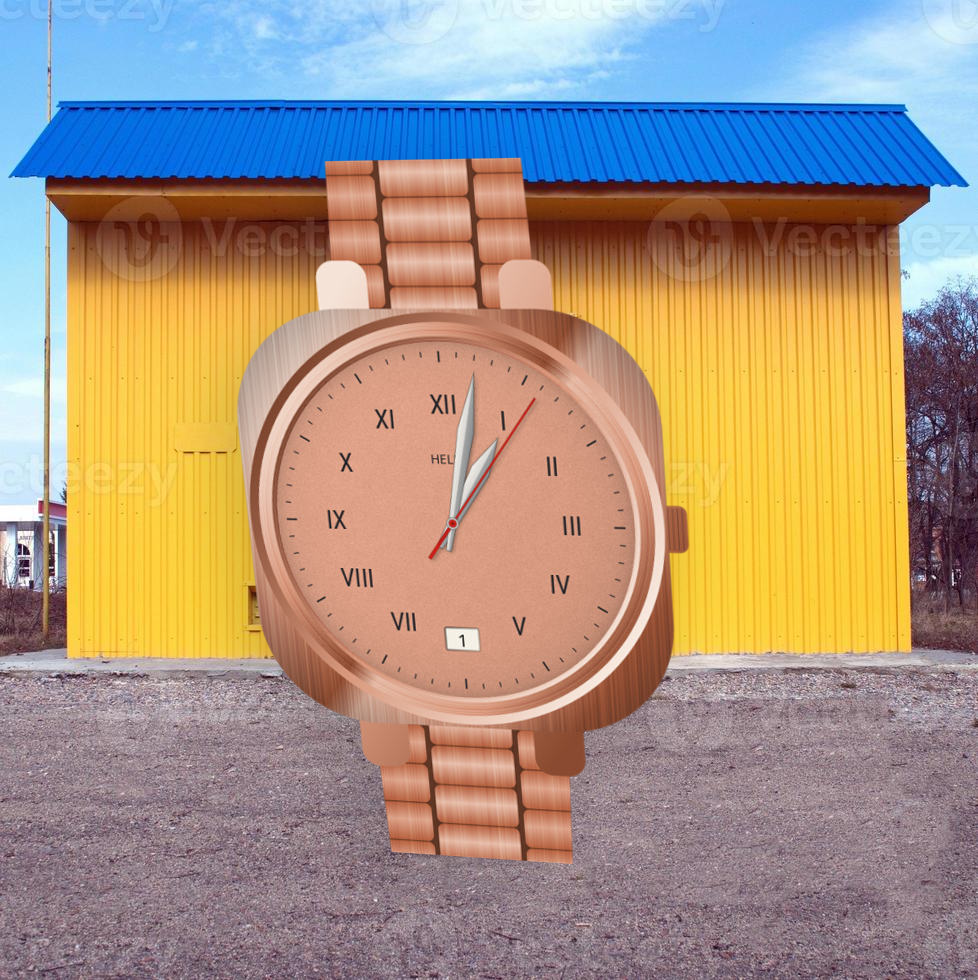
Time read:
h=1 m=2 s=6
